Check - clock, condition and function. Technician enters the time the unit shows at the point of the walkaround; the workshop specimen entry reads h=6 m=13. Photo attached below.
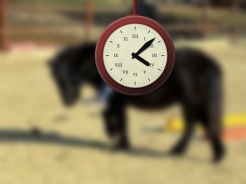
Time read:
h=4 m=8
